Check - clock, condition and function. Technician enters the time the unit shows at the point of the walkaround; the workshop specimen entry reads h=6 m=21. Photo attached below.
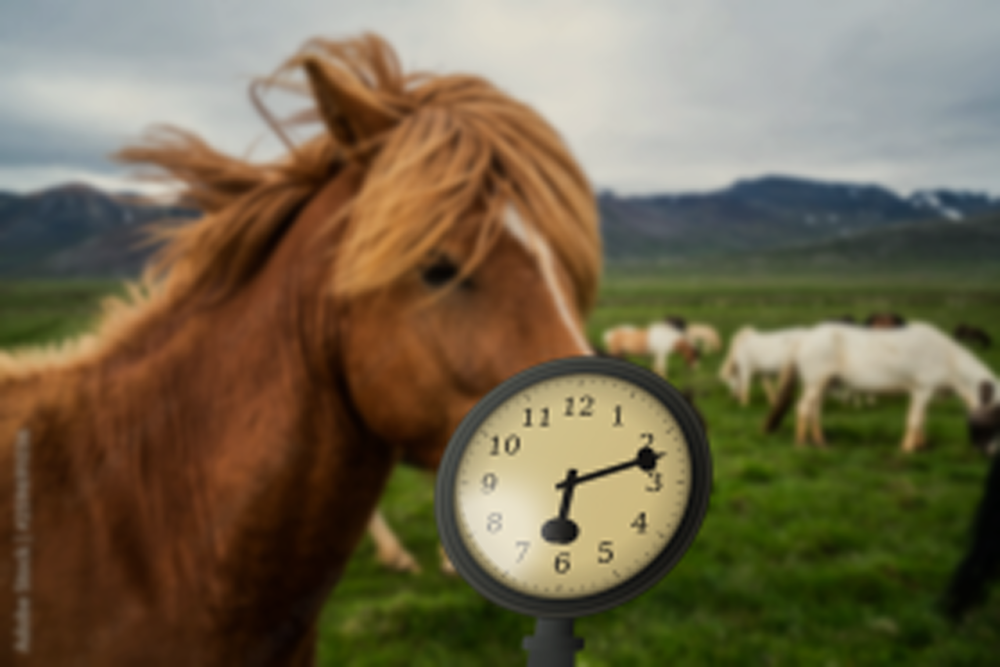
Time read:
h=6 m=12
